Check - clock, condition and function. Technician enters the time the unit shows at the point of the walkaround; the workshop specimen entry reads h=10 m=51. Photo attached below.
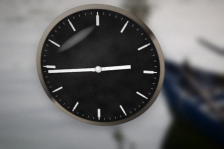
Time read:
h=2 m=44
